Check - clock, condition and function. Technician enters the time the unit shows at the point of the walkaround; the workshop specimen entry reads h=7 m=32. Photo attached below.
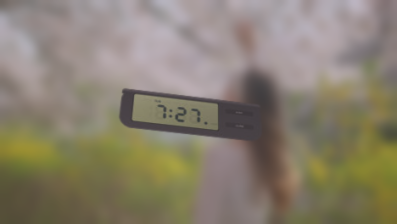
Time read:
h=7 m=27
